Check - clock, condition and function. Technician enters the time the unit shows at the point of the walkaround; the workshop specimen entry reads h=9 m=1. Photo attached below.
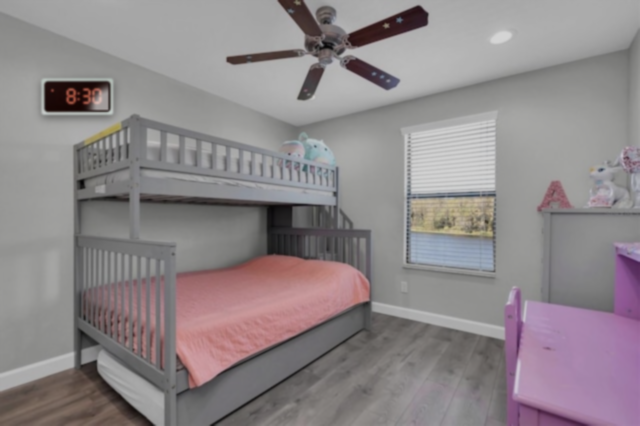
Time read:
h=8 m=30
